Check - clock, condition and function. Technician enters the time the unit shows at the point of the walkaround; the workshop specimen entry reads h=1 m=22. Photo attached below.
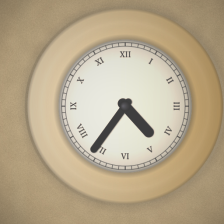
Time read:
h=4 m=36
